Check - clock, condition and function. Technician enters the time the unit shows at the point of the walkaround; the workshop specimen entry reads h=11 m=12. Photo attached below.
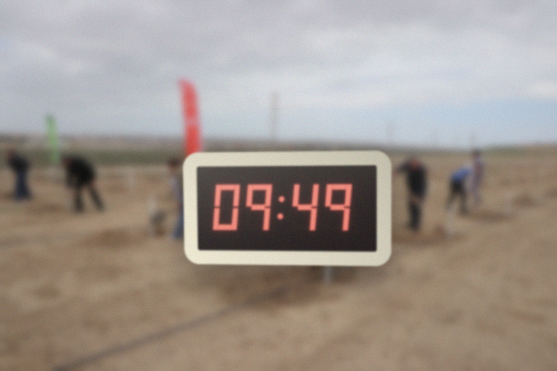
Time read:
h=9 m=49
